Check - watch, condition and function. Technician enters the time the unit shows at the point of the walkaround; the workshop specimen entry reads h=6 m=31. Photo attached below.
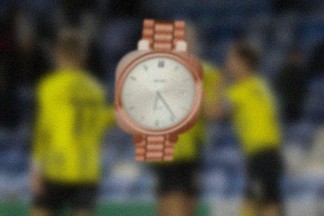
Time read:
h=6 m=24
